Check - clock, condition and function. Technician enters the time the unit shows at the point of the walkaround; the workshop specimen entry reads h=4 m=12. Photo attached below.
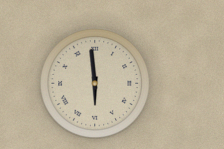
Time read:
h=5 m=59
